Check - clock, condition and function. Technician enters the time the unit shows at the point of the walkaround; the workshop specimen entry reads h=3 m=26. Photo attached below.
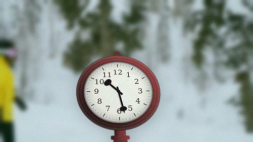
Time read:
h=10 m=28
